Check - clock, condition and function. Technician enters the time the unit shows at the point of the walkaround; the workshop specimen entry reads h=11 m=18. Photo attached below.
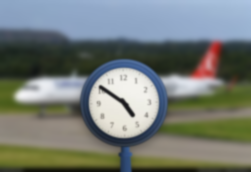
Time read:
h=4 m=51
